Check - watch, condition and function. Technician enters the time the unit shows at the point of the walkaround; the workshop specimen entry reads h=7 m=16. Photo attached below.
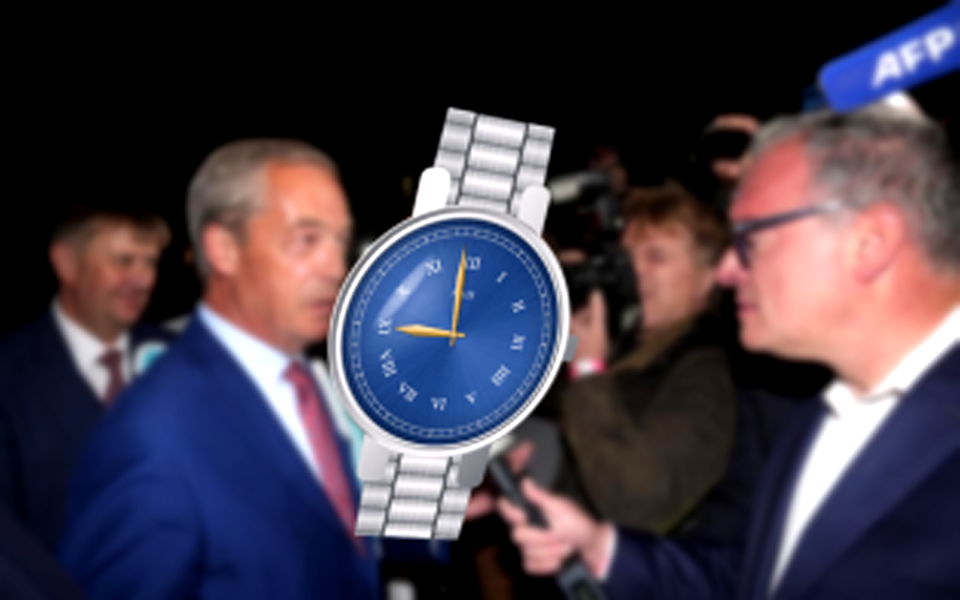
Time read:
h=8 m=59
